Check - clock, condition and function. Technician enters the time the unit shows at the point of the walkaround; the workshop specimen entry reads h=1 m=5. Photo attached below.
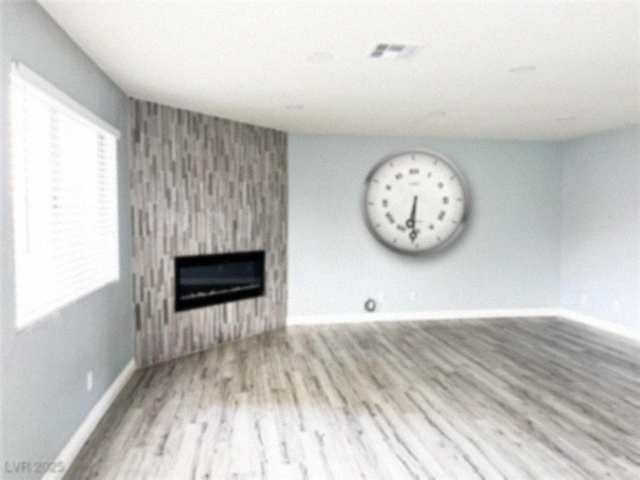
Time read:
h=6 m=31
